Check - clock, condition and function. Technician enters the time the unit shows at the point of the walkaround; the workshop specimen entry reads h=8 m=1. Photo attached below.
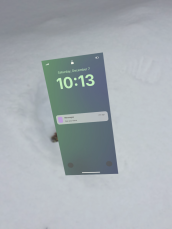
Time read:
h=10 m=13
